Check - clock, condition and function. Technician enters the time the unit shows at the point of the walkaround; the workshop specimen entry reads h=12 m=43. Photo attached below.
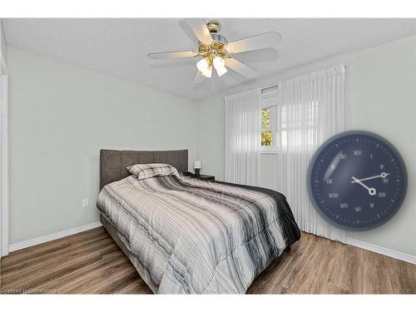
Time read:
h=4 m=13
